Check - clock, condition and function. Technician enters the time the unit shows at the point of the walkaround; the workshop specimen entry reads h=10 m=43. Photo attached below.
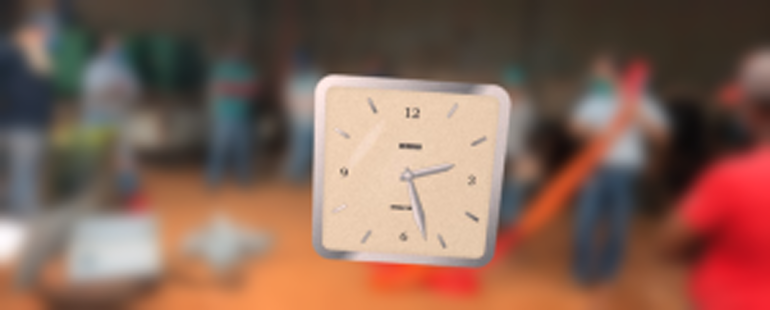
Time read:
h=2 m=27
